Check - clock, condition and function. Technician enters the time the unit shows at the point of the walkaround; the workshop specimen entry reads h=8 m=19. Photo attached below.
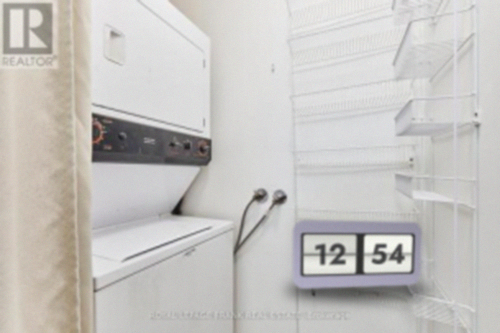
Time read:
h=12 m=54
